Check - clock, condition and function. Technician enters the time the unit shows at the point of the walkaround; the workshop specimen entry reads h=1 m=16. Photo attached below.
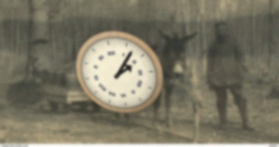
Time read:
h=2 m=7
